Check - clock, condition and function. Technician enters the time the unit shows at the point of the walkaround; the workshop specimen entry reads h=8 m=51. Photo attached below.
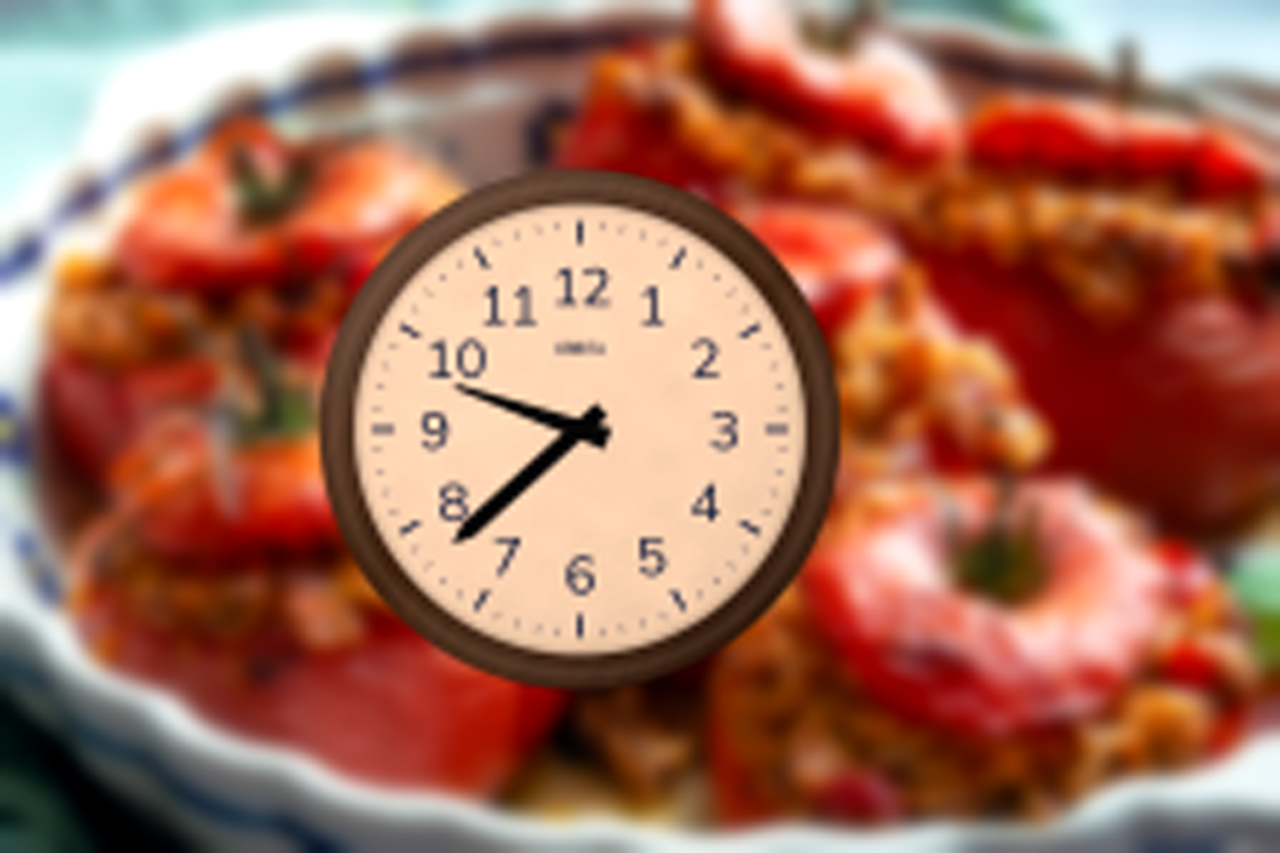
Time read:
h=9 m=38
